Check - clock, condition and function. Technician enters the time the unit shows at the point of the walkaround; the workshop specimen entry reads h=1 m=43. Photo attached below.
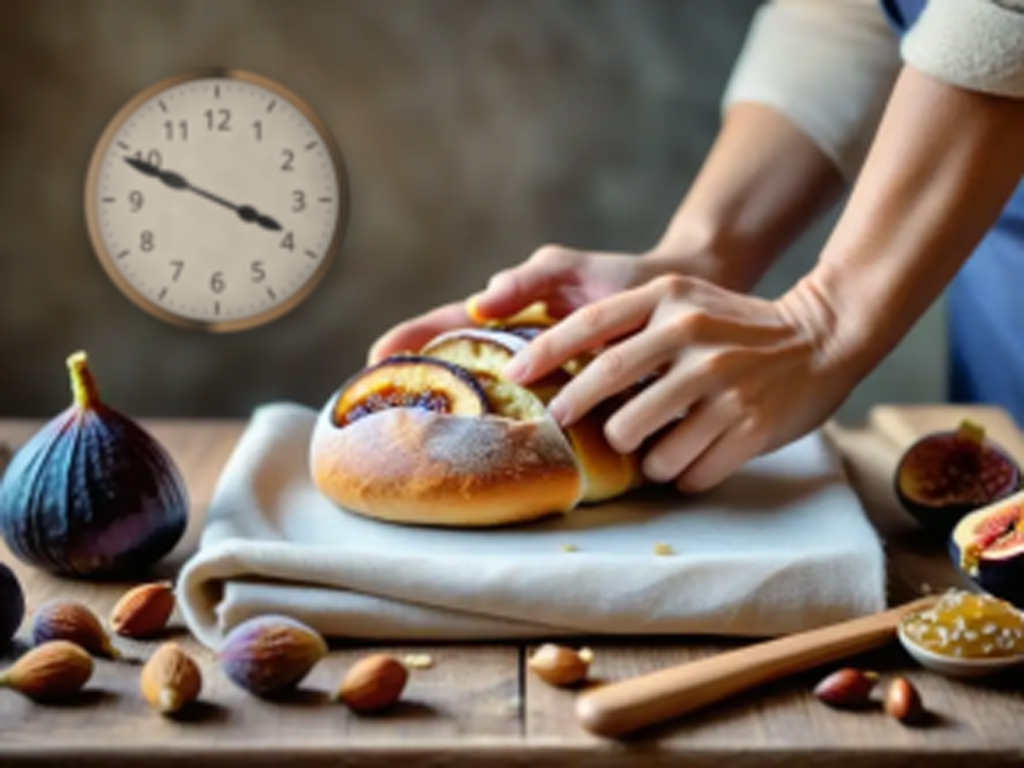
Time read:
h=3 m=49
